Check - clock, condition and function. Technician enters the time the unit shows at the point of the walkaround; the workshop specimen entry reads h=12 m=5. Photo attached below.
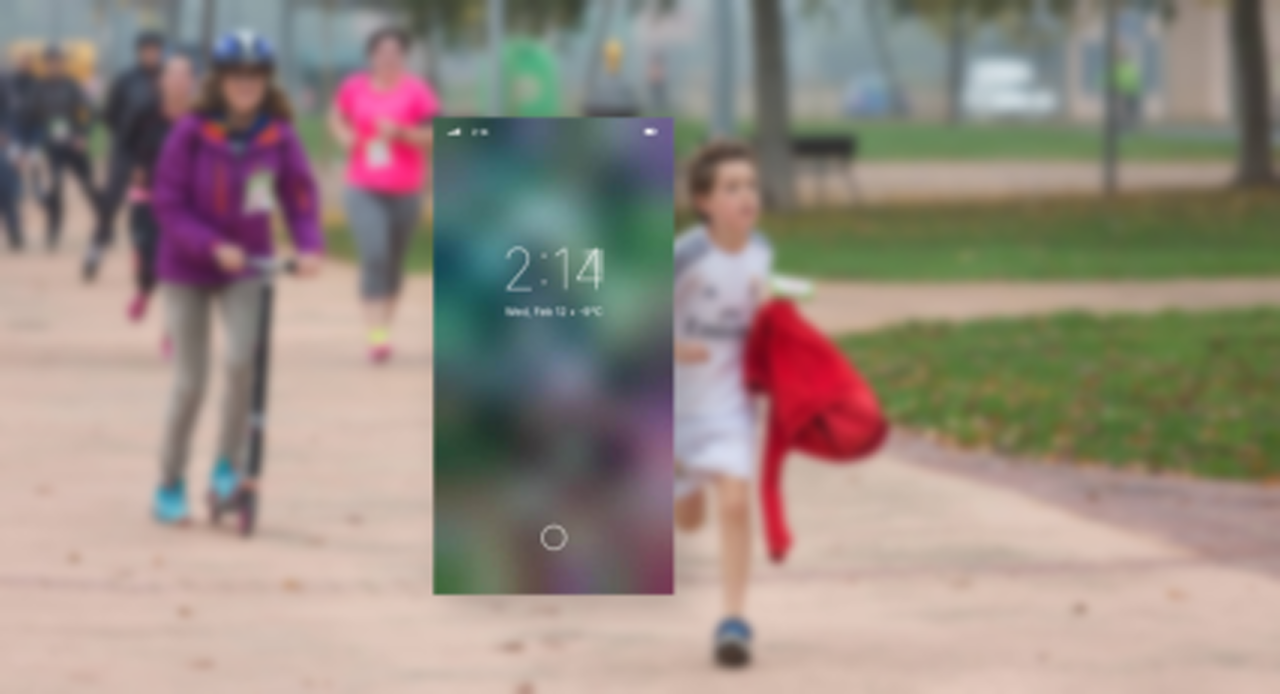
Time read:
h=2 m=14
